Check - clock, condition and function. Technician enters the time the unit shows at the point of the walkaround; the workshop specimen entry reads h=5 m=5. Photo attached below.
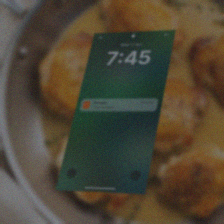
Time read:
h=7 m=45
